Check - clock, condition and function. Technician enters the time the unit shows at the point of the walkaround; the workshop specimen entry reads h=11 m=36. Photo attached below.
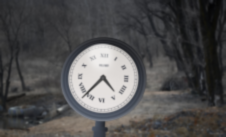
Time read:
h=4 m=37
